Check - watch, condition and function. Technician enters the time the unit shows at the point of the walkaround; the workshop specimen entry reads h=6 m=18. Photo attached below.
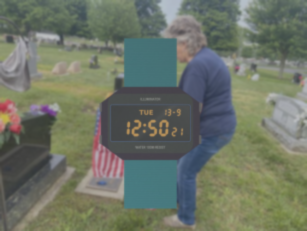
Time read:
h=12 m=50
